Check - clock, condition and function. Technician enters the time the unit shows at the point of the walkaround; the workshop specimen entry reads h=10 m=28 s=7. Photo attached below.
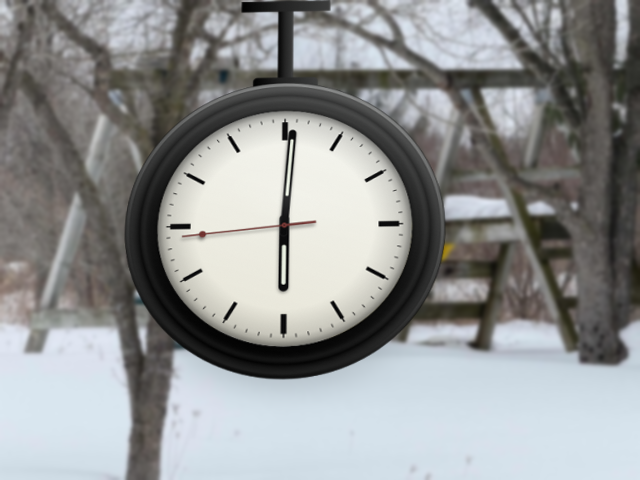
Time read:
h=6 m=0 s=44
